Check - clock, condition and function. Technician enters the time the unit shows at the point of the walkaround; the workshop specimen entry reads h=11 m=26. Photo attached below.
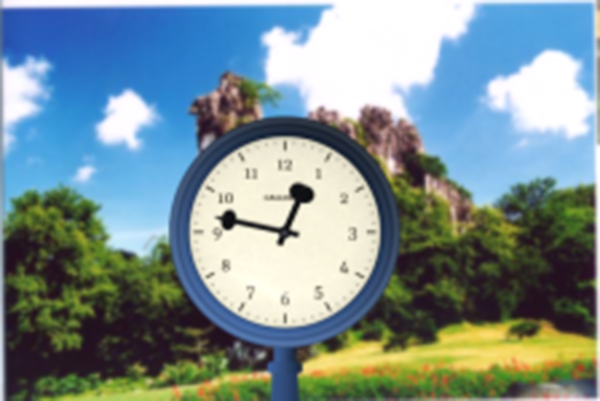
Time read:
h=12 m=47
